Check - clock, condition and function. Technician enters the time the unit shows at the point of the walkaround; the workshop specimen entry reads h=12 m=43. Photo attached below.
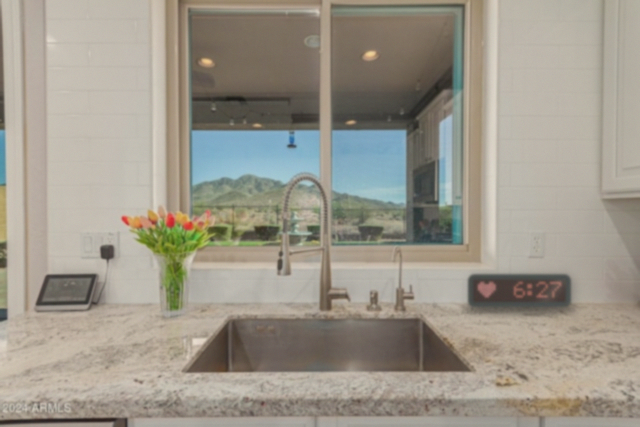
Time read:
h=6 m=27
